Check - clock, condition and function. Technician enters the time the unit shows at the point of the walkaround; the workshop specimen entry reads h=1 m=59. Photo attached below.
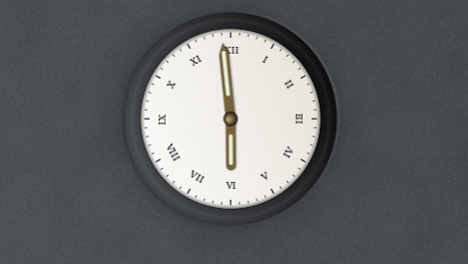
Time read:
h=5 m=59
